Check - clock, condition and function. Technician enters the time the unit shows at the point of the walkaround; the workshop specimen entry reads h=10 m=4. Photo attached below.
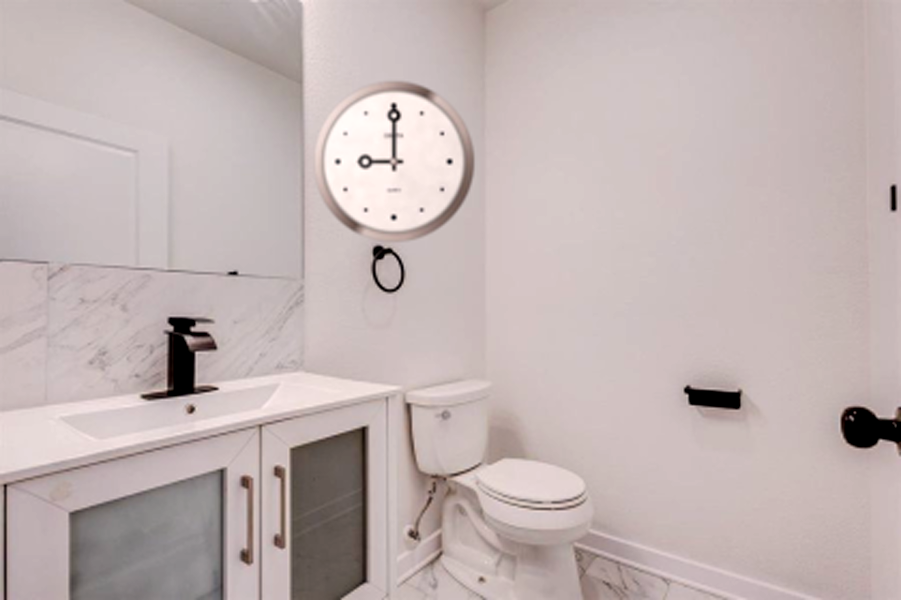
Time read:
h=9 m=0
